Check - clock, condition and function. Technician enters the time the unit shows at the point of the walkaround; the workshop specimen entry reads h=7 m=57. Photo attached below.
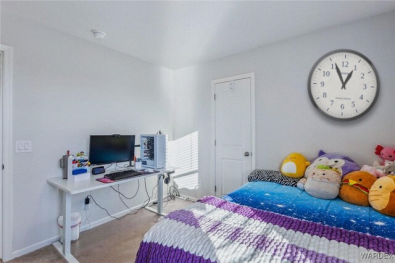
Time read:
h=12 m=56
